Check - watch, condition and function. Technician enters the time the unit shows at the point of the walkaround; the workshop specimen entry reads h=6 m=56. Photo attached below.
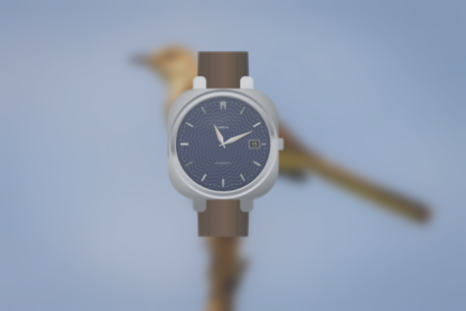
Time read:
h=11 m=11
